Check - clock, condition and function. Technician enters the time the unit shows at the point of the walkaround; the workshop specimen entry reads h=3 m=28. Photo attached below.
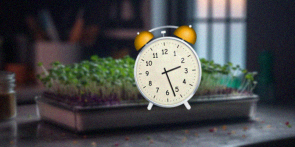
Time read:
h=2 m=27
